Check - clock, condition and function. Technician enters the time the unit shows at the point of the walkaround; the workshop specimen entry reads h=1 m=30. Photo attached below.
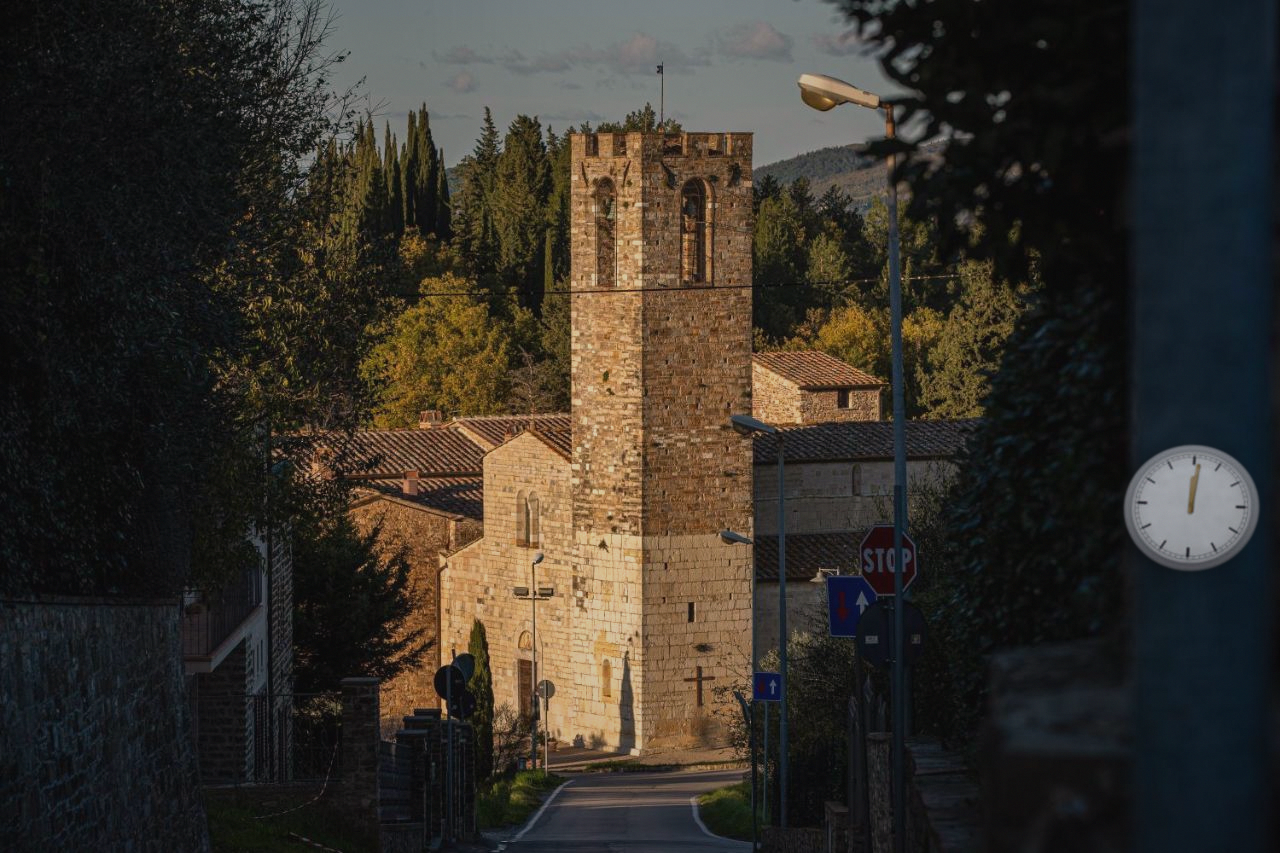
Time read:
h=12 m=1
